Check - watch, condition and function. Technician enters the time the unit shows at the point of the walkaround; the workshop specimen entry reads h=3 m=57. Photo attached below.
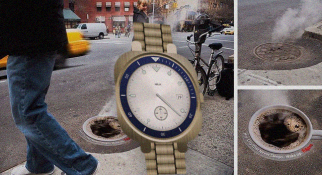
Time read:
h=4 m=22
